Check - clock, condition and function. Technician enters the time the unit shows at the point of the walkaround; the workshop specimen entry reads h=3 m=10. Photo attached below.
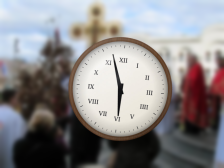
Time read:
h=5 m=57
